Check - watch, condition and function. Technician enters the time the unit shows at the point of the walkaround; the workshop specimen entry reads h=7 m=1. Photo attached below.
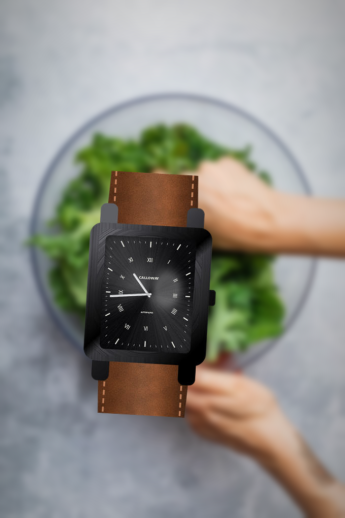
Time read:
h=10 m=44
